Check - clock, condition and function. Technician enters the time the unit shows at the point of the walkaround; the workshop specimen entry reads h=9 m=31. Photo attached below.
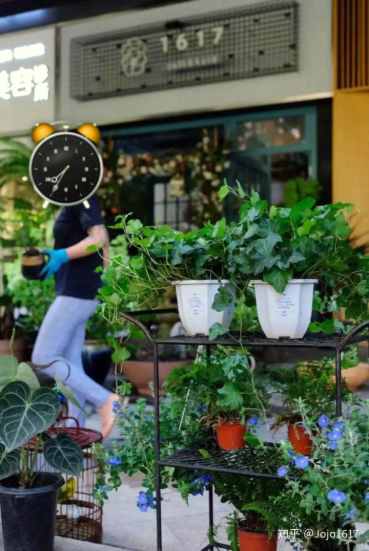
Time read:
h=7 m=35
